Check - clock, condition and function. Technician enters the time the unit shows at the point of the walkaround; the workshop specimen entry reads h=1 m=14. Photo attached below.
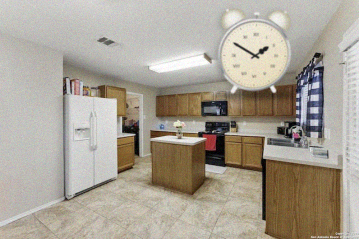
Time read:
h=1 m=50
